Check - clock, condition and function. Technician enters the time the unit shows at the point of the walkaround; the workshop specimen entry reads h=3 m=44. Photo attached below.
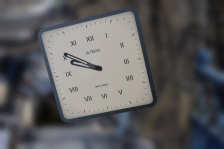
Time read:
h=9 m=51
